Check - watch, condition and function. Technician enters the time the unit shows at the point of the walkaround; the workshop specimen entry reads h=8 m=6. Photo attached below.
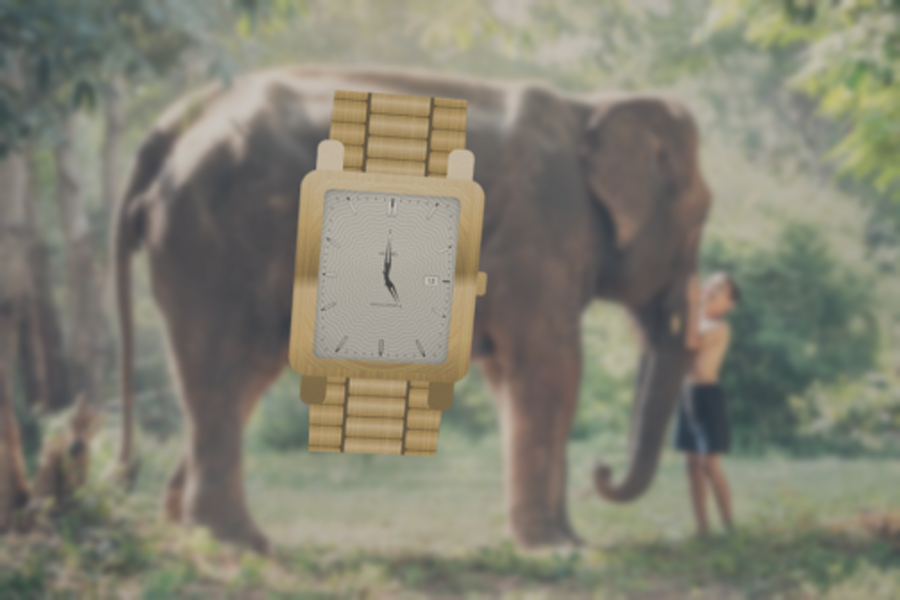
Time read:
h=5 m=0
